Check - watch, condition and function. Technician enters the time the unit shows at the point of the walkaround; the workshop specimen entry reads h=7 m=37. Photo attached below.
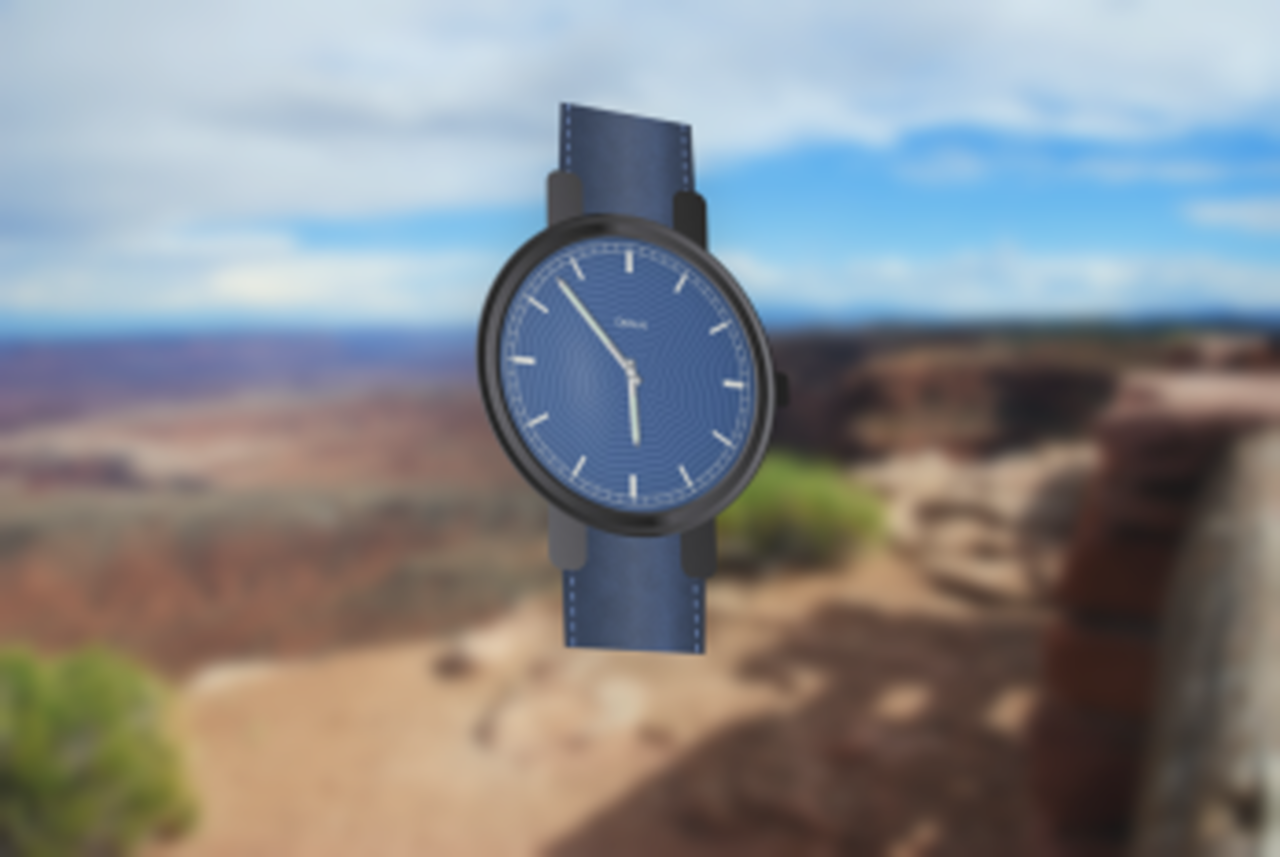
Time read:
h=5 m=53
